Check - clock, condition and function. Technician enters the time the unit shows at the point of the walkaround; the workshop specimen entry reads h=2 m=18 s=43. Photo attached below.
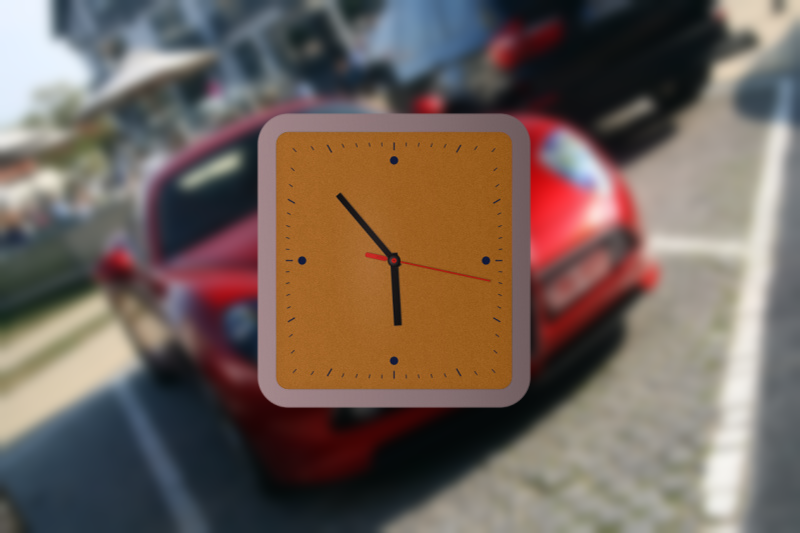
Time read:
h=5 m=53 s=17
